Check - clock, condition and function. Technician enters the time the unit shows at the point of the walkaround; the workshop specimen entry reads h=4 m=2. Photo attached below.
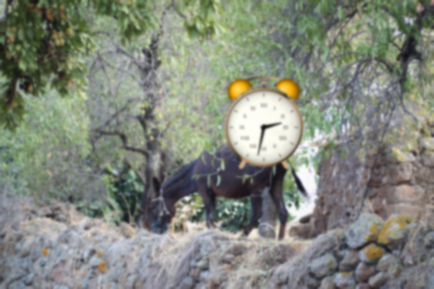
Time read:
h=2 m=32
